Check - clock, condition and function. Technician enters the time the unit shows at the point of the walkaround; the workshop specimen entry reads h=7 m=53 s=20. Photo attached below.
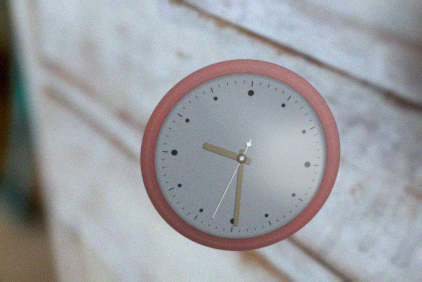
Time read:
h=9 m=29 s=33
